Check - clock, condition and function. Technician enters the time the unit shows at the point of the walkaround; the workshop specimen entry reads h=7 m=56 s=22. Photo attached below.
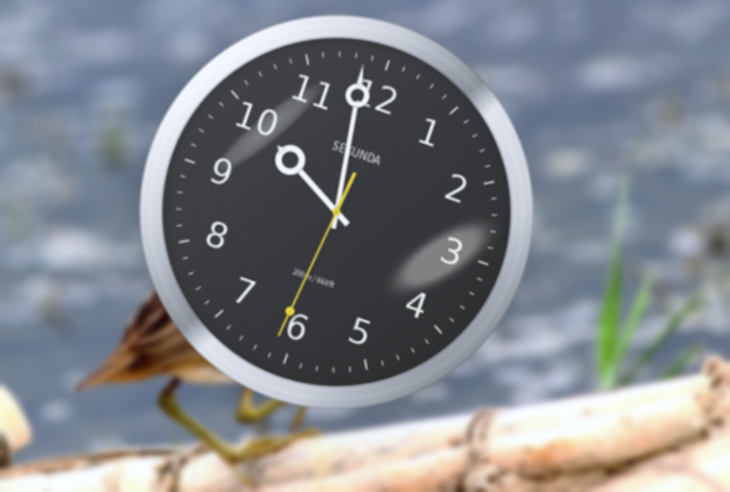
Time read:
h=9 m=58 s=31
